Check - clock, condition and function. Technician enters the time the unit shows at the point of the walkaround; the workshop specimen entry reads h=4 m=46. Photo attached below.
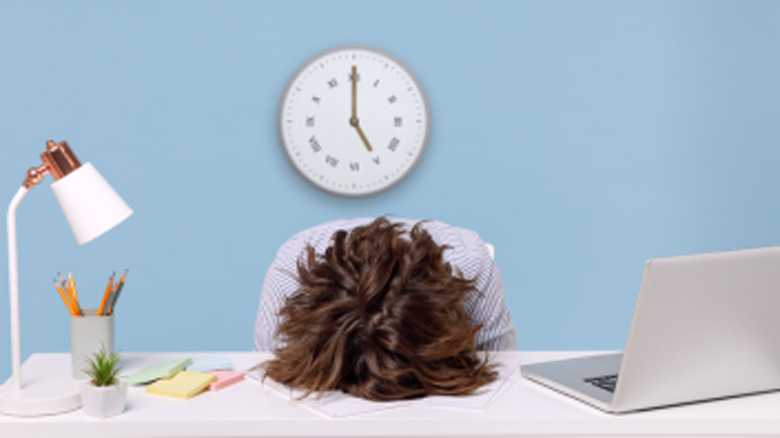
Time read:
h=5 m=0
